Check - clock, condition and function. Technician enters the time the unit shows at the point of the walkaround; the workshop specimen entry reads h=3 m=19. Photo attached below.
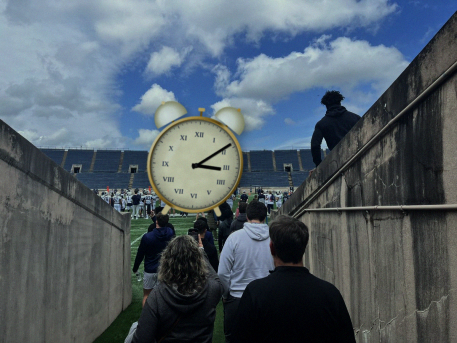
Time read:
h=3 m=9
